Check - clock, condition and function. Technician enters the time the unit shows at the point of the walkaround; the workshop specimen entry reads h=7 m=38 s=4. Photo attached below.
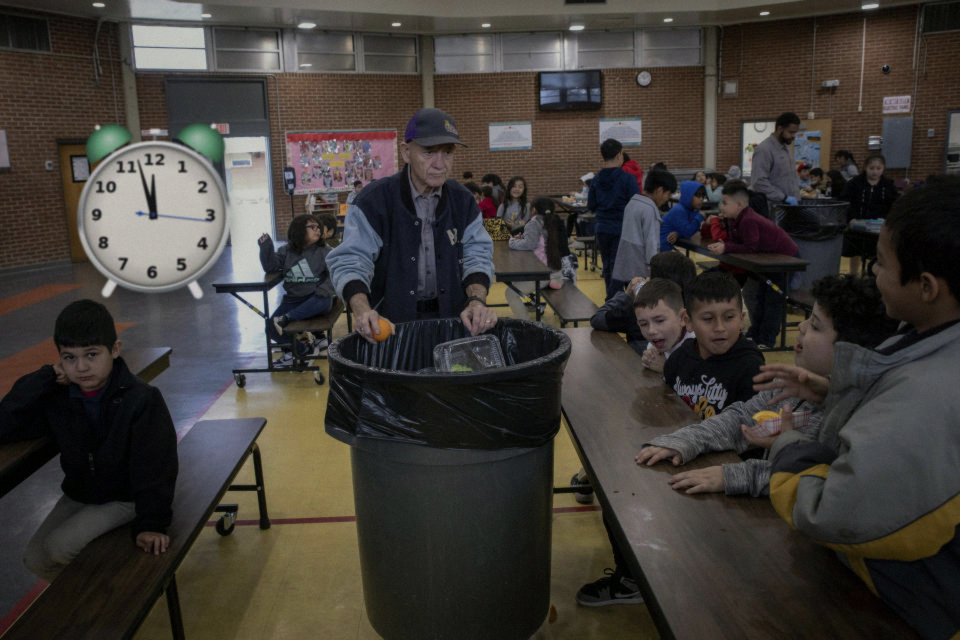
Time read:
h=11 m=57 s=16
